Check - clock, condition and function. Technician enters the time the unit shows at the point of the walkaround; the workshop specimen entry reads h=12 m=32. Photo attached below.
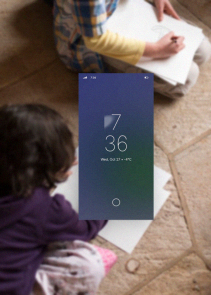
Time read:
h=7 m=36
